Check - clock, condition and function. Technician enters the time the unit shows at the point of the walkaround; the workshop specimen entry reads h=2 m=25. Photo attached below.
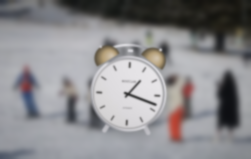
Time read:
h=1 m=18
